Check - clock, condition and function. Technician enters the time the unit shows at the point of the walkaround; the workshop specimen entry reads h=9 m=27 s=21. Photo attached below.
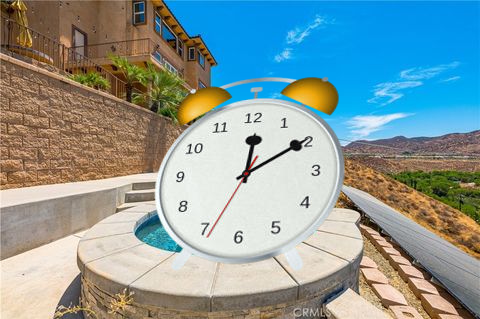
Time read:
h=12 m=9 s=34
